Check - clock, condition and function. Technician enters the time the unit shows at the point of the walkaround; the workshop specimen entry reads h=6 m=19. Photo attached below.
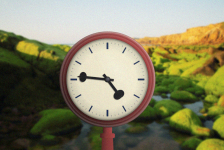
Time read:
h=4 m=46
